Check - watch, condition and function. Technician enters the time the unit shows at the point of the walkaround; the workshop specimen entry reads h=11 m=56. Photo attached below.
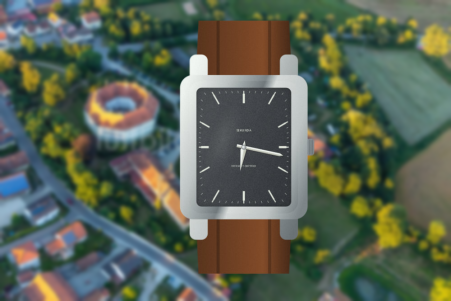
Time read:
h=6 m=17
